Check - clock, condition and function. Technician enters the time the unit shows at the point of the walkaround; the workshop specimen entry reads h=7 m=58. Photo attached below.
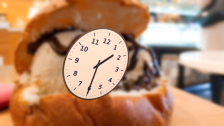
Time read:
h=1 m=30
